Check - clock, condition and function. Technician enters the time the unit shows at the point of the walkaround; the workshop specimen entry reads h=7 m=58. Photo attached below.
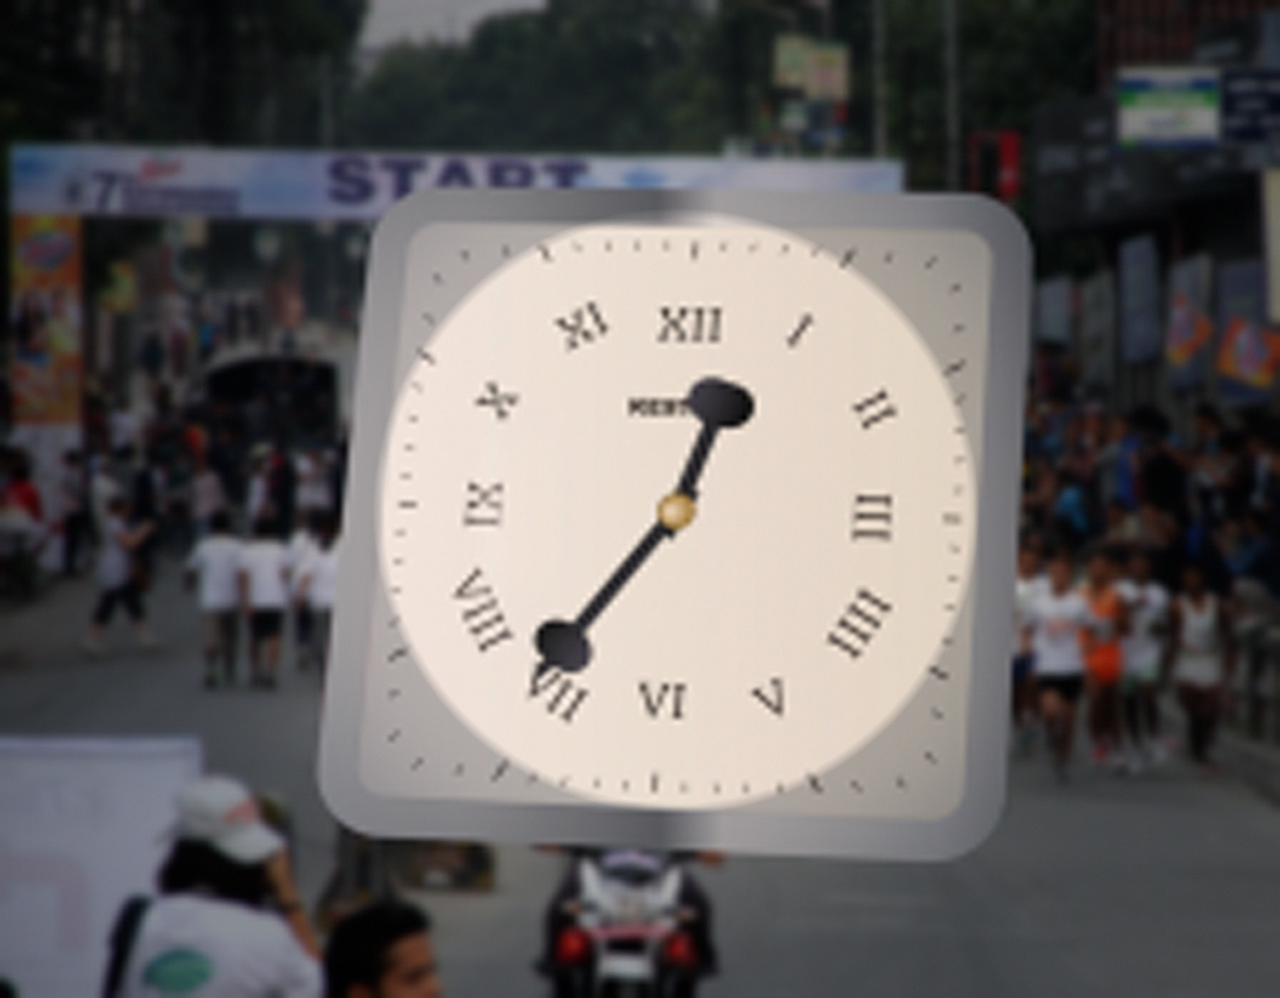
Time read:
h=12 m=36
